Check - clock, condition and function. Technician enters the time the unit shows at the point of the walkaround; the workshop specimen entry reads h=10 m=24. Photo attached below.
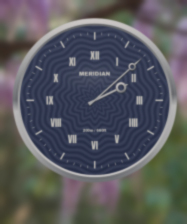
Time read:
h=2 m=8
